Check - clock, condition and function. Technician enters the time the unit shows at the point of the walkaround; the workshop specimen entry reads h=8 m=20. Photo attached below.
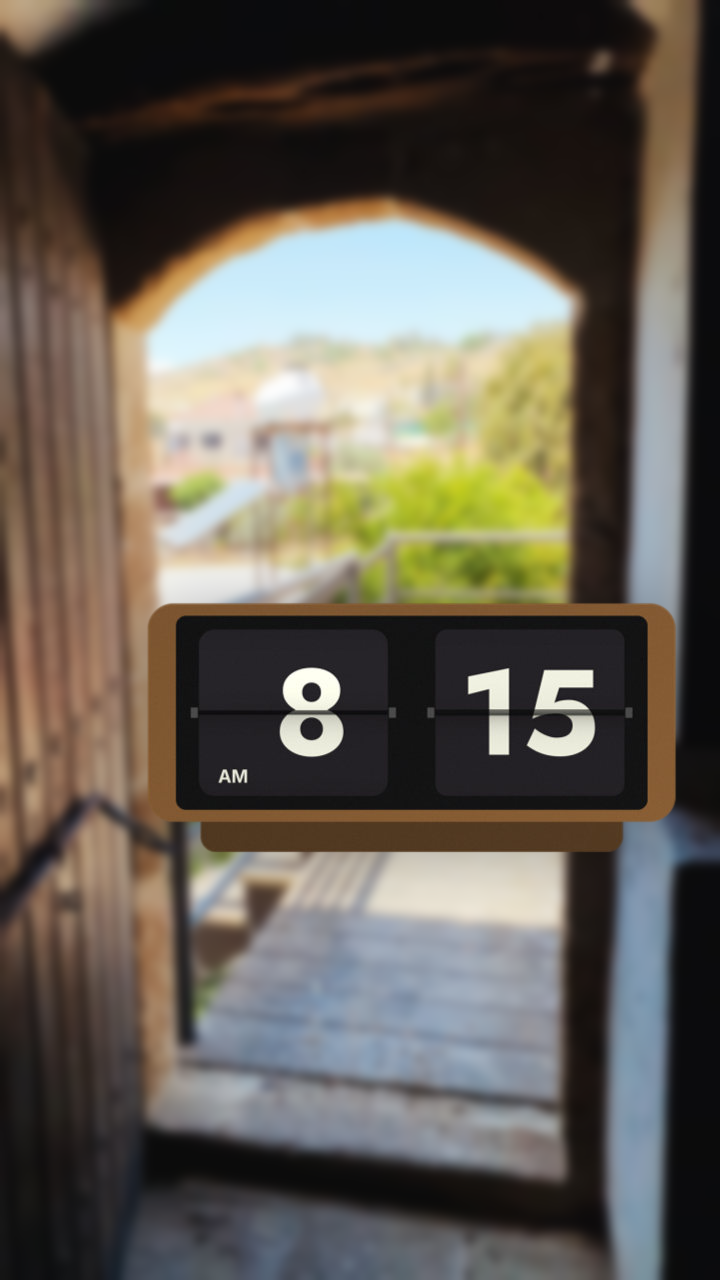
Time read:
h=8 m=15
